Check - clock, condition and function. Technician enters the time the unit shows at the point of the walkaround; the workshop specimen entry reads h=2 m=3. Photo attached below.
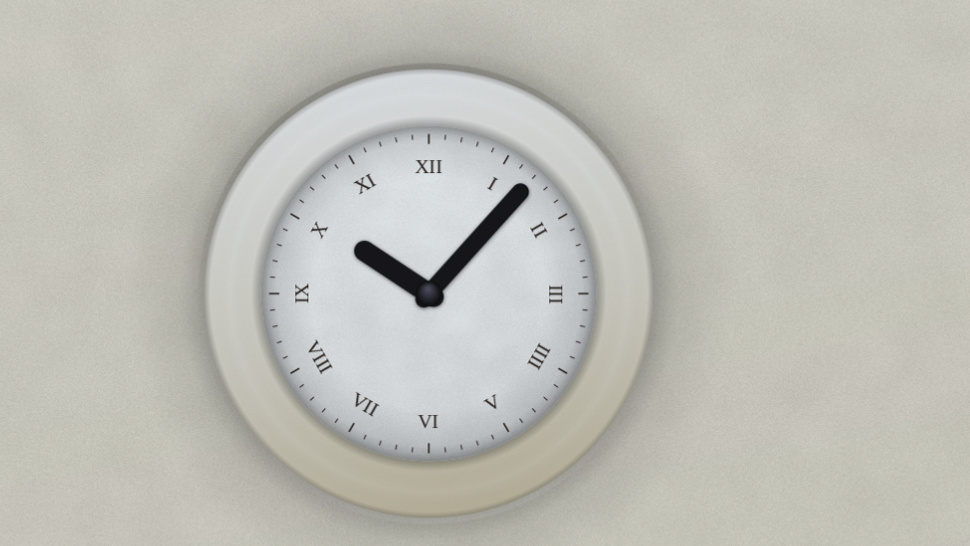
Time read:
h=10 m=7
